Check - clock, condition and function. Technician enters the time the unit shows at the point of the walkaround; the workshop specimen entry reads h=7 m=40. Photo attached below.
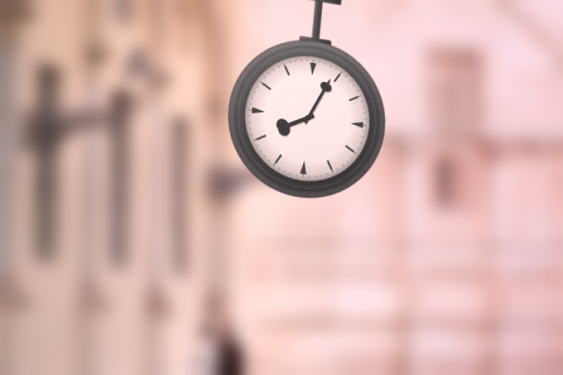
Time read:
h=8 m=4
